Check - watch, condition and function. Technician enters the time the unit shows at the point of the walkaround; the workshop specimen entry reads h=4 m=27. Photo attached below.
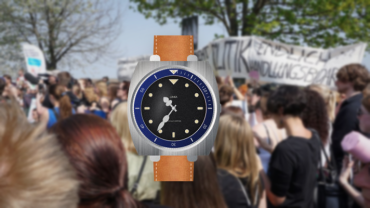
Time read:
h=10 m=36
